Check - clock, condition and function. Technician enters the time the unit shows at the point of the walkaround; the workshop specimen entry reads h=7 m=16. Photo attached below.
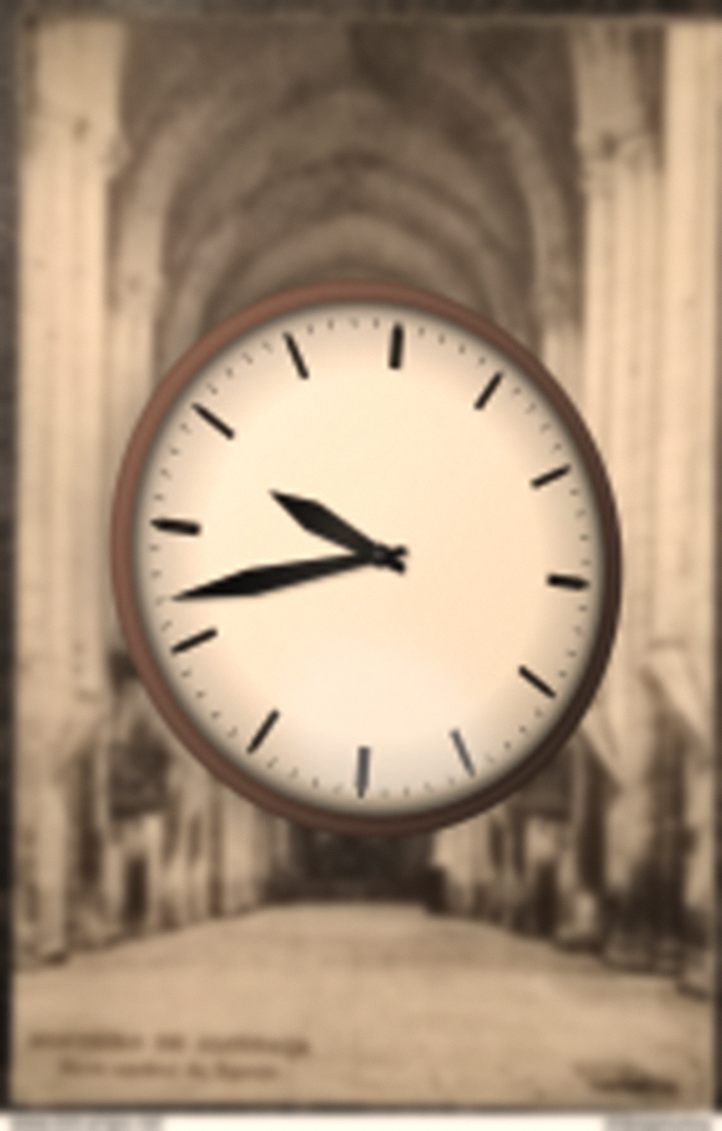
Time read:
h=9 m=42
